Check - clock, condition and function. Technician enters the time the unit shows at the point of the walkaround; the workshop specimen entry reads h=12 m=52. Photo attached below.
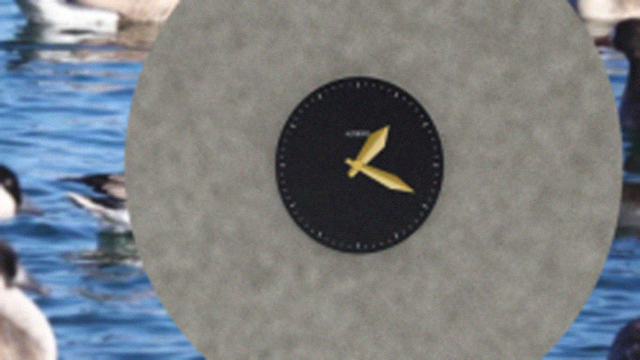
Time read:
h=1 m=19
